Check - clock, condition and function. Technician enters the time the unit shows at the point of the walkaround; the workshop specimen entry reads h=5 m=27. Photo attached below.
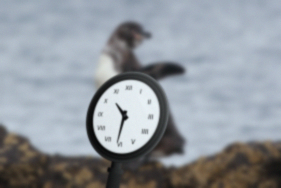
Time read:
h=10 m=31
